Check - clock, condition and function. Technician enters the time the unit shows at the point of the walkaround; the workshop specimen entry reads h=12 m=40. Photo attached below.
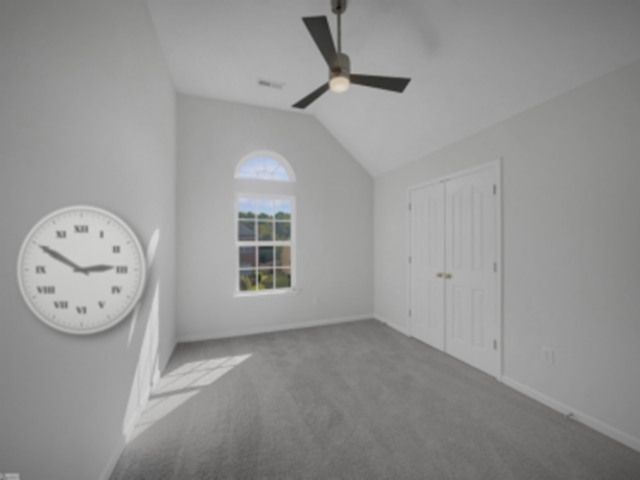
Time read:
h=2 m=50
